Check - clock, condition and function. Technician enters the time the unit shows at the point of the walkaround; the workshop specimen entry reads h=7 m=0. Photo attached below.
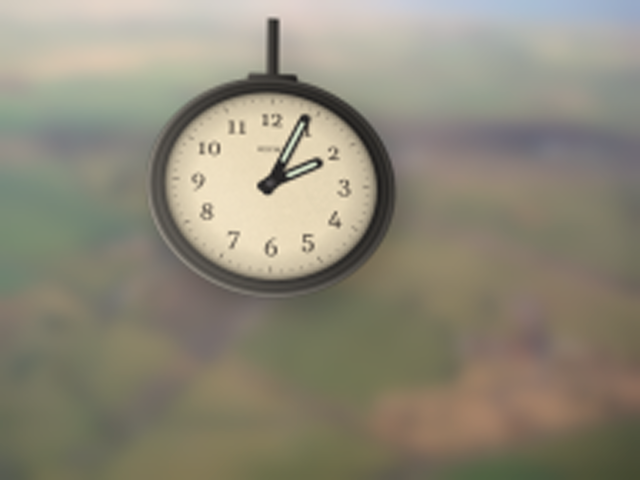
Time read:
h=2 m=4
